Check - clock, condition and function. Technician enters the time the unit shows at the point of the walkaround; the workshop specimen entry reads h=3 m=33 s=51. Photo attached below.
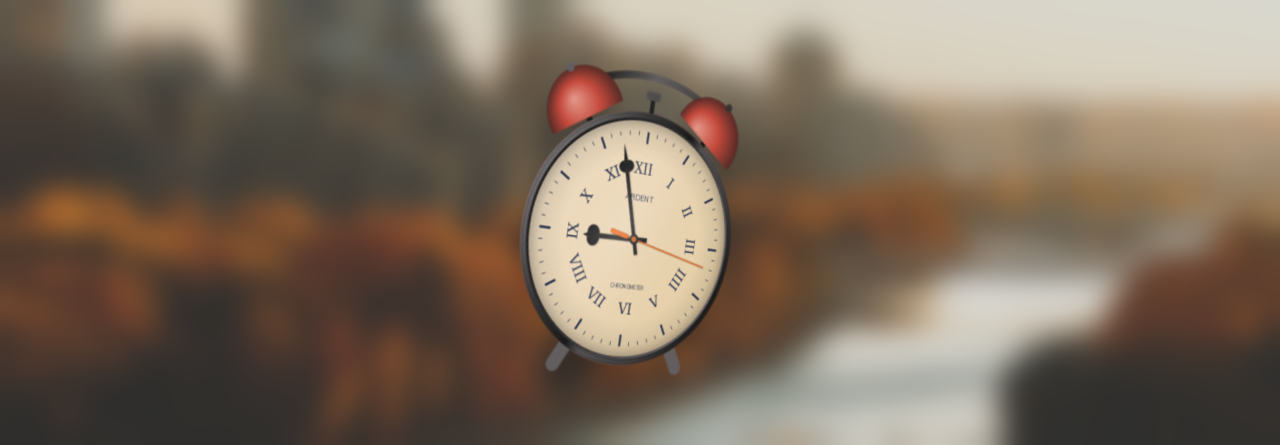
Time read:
h=8 m=57 s=17
